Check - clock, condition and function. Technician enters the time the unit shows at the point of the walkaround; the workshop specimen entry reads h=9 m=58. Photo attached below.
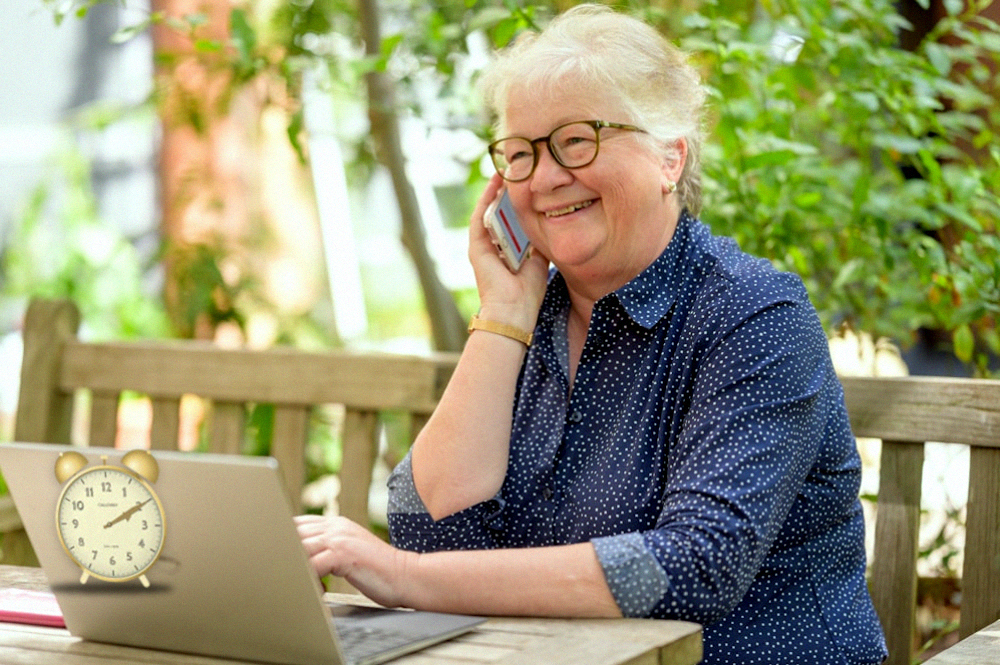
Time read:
h=2 m=10
